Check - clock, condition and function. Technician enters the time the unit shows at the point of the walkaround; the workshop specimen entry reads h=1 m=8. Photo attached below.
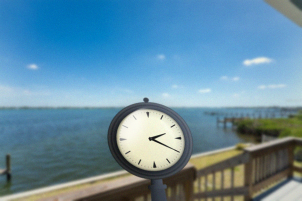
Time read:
h=2 m=20
